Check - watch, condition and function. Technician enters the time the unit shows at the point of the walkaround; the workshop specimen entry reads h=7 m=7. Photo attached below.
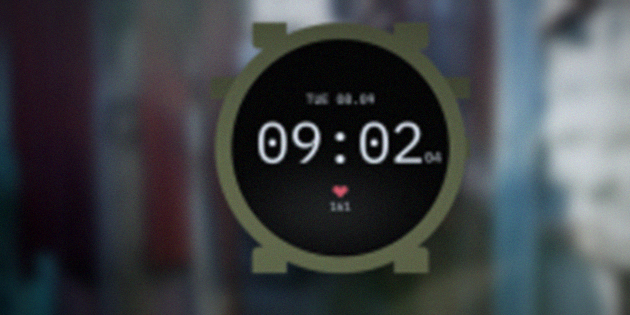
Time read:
h=9 m=2
